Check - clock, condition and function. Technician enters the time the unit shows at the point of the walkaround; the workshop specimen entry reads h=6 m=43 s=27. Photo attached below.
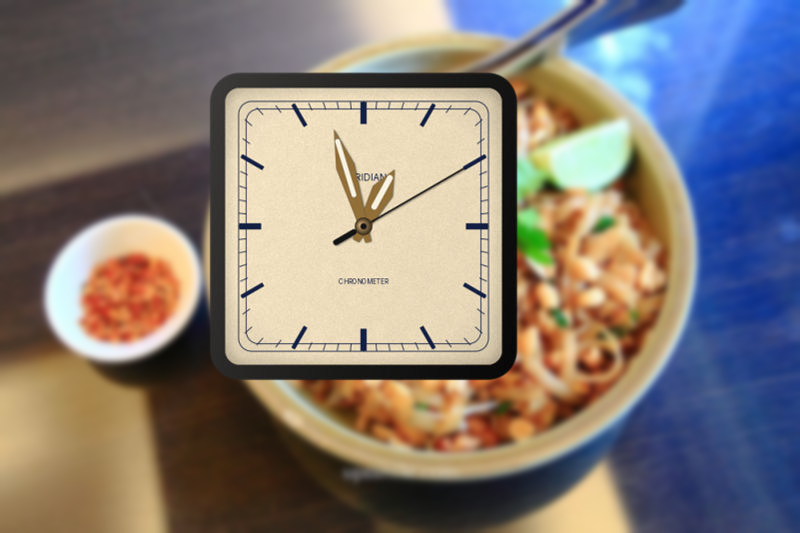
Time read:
h=12 m=57 s=10
